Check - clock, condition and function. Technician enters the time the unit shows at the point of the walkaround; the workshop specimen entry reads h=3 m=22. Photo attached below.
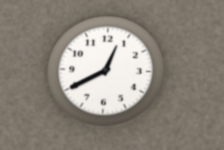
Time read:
h=12 m=40
